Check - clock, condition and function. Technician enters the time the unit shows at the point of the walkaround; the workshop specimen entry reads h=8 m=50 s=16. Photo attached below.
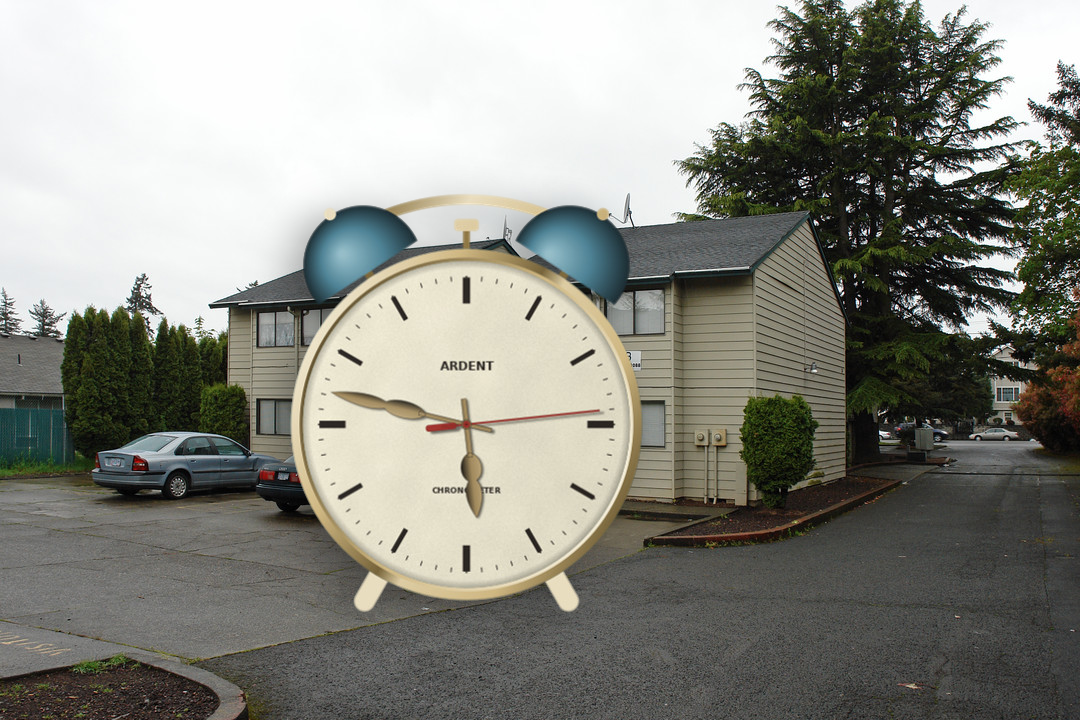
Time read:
h=5 m=47 s=14
